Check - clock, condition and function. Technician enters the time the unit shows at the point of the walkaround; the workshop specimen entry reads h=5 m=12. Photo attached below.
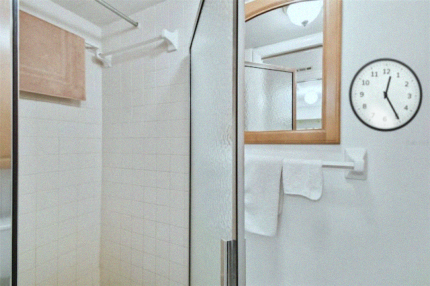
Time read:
h=12 m=25
